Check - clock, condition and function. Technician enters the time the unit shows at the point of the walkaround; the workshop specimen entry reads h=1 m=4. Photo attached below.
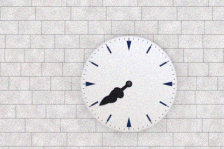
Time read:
h=7 m=39
